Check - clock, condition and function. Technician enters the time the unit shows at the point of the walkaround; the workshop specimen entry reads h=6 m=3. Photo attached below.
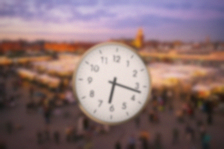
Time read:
h=6 m=17
